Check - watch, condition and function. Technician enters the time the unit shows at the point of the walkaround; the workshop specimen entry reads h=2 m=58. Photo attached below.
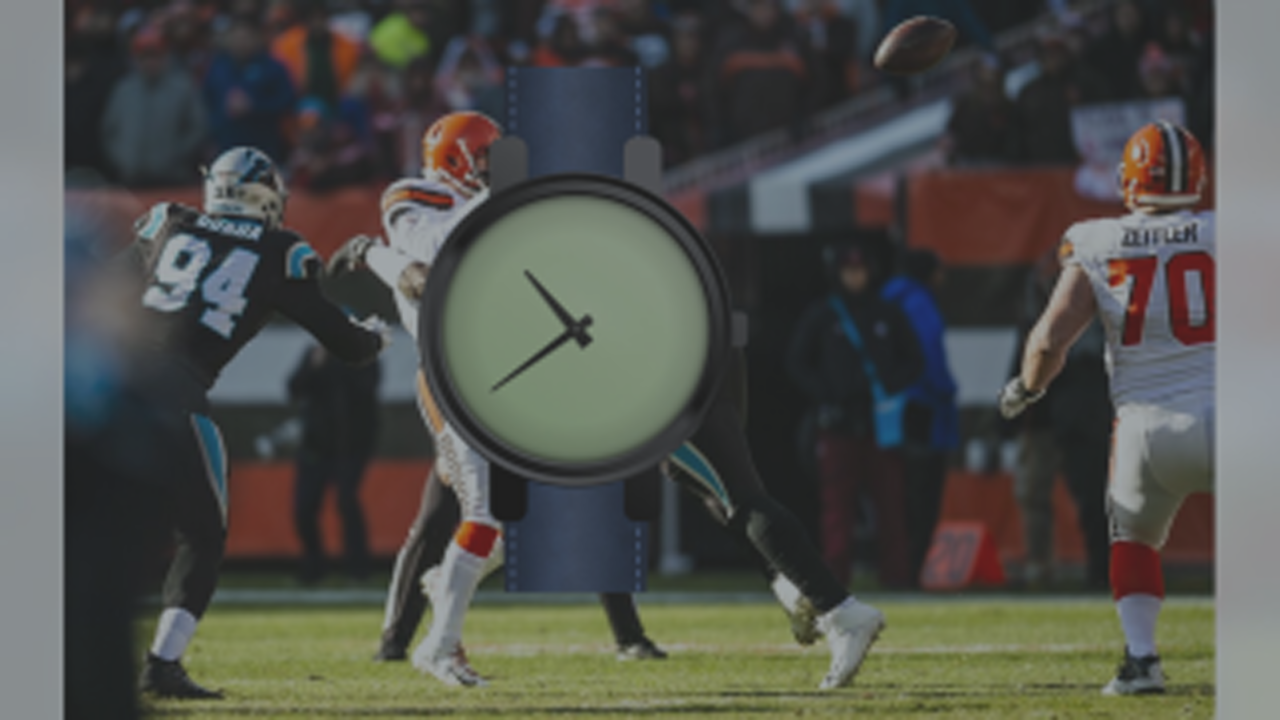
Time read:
h=10 m=39
